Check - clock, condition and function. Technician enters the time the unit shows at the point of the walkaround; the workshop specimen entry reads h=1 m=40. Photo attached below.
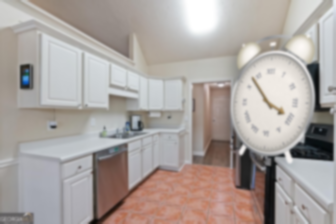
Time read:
h=3 m=53
